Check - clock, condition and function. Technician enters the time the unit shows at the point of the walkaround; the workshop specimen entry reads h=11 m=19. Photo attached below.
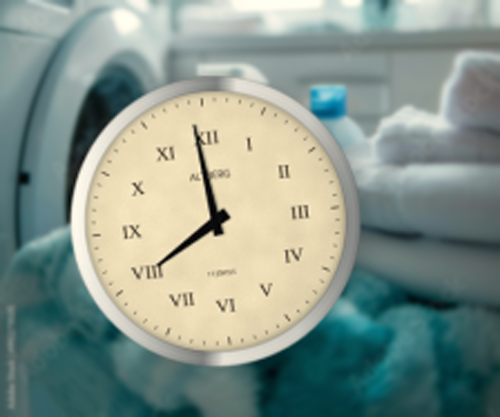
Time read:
h=7 m=59
